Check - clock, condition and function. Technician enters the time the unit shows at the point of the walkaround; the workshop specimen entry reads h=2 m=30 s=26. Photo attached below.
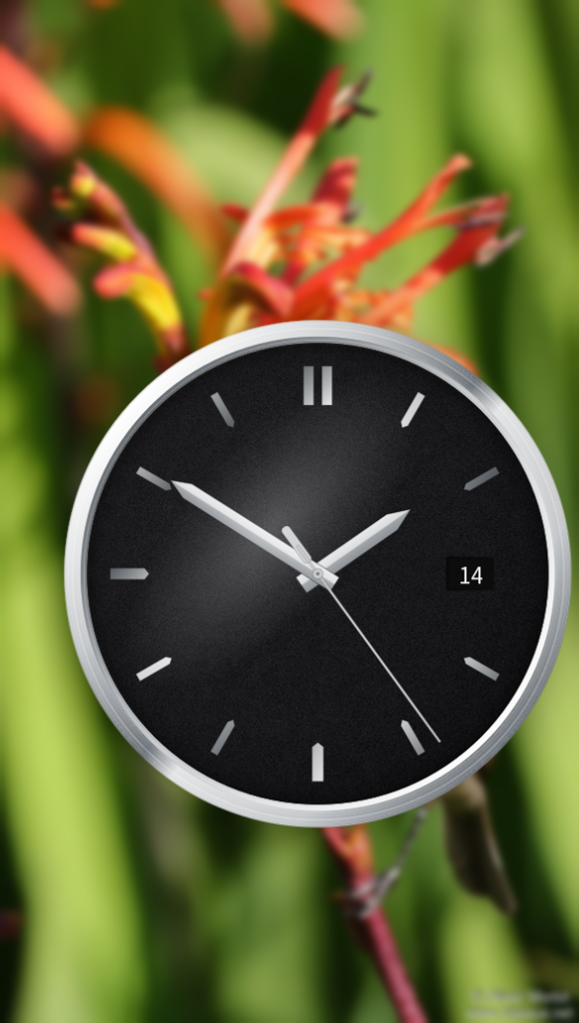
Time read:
h=1 m=50 s=24
